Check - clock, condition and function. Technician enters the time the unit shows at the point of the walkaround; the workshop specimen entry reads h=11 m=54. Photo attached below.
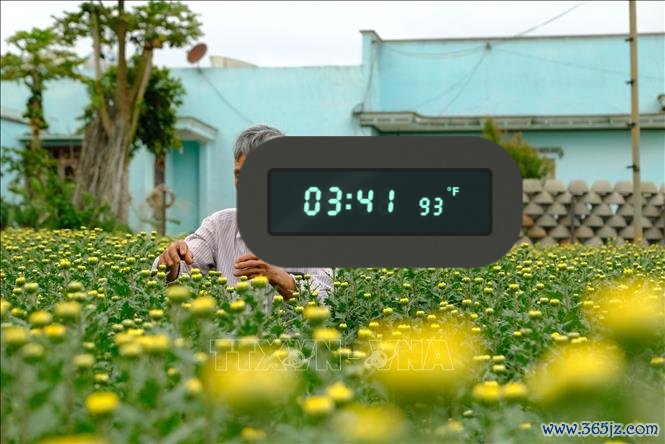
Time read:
h=3 m=41
